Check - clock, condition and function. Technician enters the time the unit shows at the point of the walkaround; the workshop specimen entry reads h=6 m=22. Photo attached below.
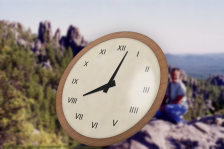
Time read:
h=8 m=2
